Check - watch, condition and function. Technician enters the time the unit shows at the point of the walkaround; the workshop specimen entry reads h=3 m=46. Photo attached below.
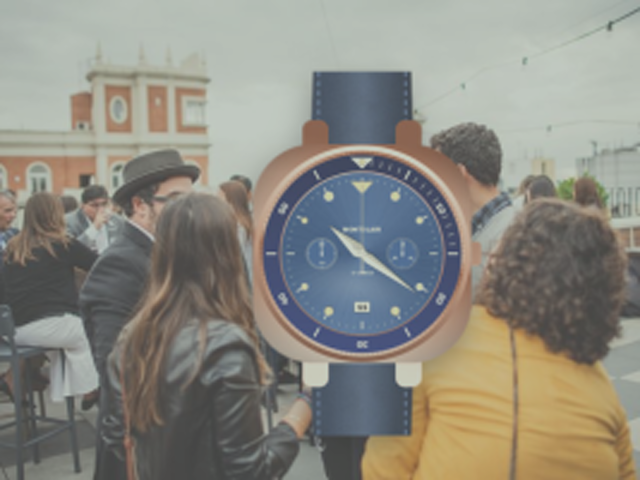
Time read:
h=10 m=21
